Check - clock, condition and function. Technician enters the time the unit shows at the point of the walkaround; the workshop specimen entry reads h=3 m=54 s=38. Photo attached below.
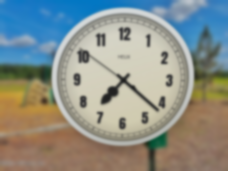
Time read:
h=7 m=21 s=51
